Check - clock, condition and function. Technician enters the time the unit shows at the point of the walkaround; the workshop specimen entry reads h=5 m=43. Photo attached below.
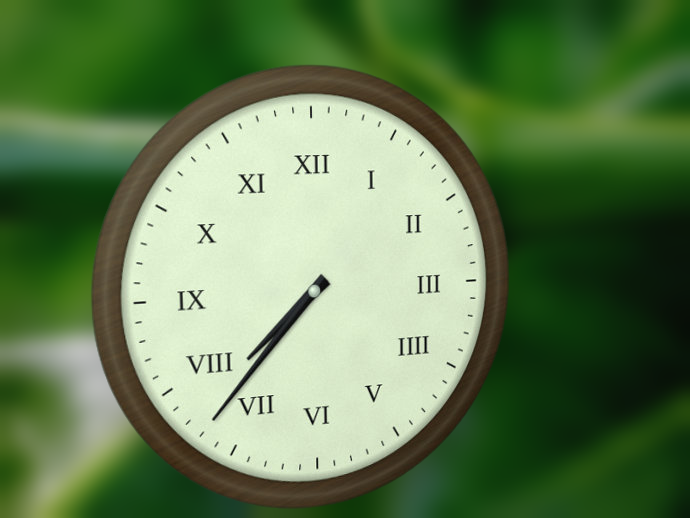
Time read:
h=7 m=37
